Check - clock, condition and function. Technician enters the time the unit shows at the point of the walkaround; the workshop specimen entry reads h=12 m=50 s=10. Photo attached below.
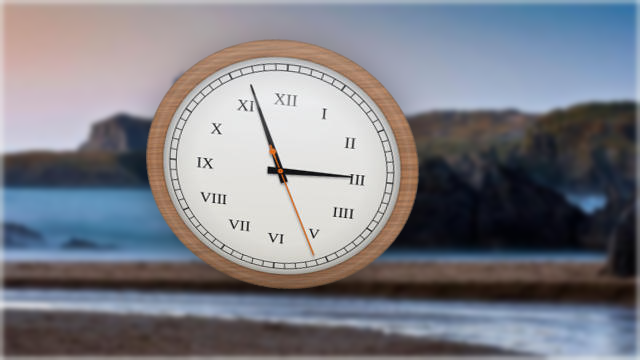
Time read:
h=2 m=56 s=26
